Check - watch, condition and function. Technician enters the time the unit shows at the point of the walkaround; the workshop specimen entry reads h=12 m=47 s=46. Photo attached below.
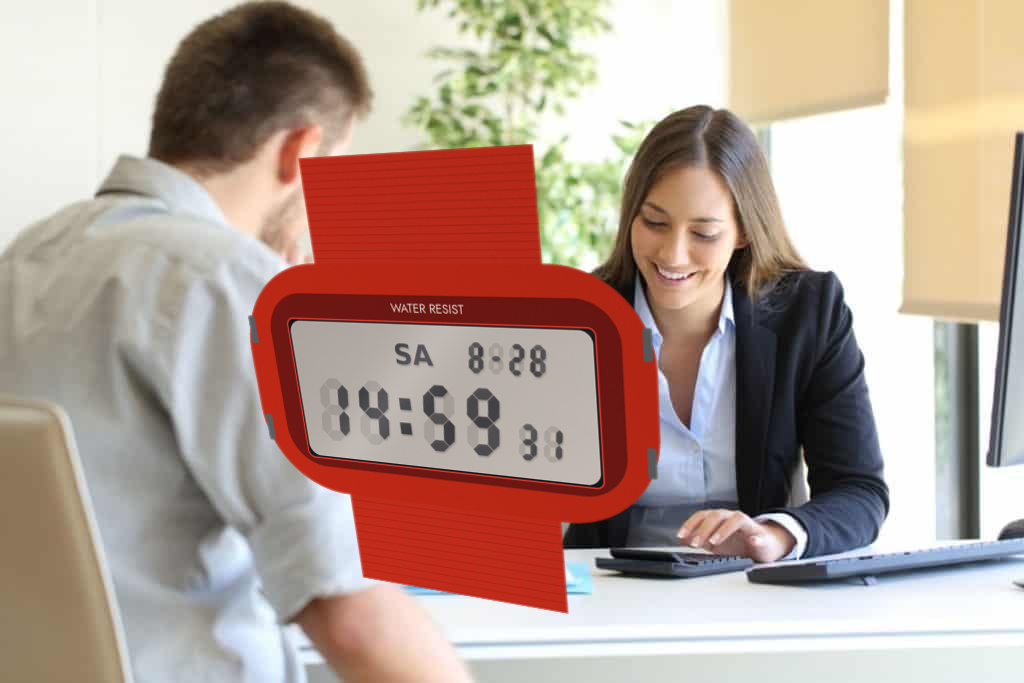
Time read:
h=14 m=59 s=31
